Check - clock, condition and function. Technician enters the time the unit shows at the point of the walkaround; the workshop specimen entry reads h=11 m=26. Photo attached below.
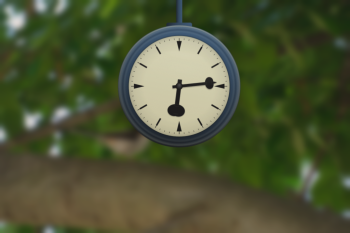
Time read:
h=6 m=14
